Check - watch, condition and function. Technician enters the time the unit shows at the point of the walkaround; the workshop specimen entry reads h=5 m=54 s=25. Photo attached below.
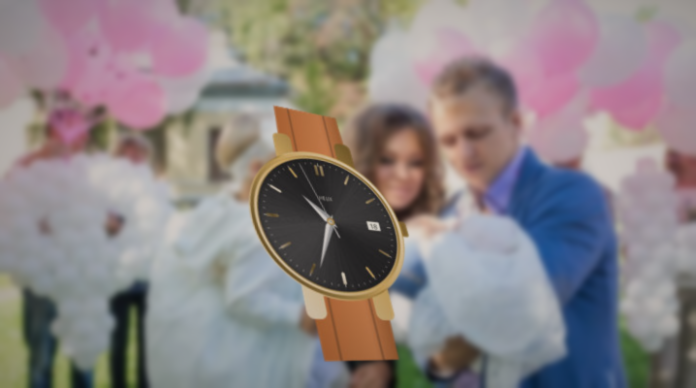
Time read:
h=10 m=33 s=57
